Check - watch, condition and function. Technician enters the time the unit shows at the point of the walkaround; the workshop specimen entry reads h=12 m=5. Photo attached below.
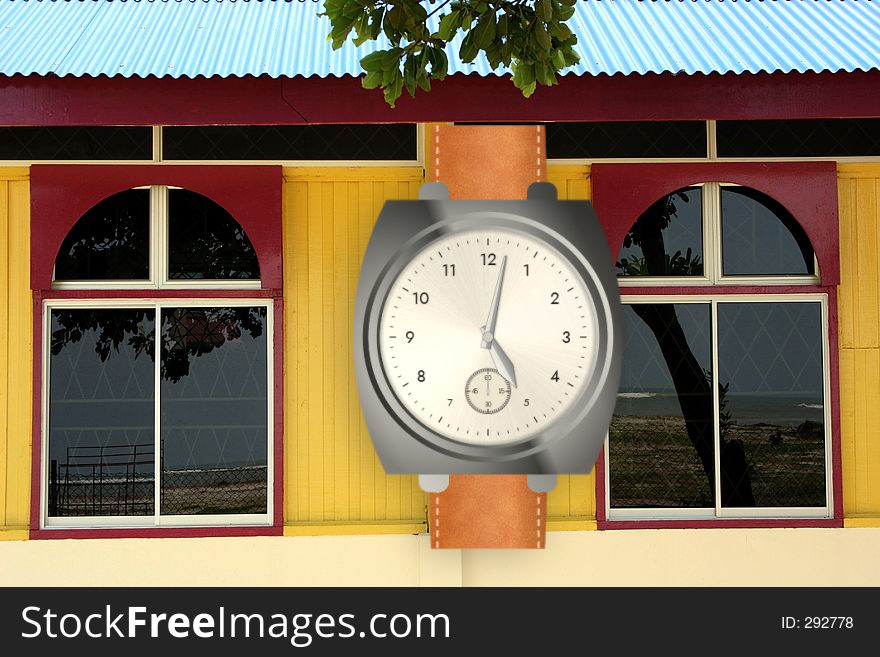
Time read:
h=5 m=2
